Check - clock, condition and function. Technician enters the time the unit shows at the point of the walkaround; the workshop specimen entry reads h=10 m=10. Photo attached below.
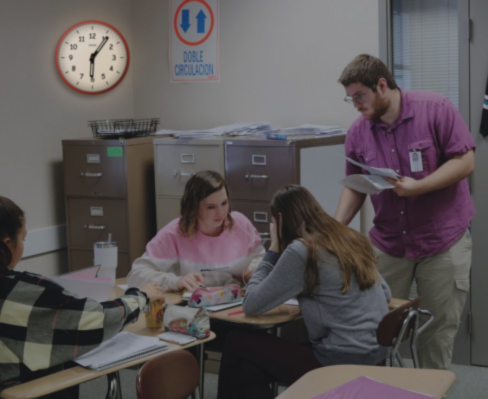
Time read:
h=6 m=6
